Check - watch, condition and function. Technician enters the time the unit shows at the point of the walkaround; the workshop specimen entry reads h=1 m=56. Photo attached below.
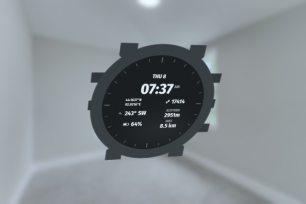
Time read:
h=7 m=37
